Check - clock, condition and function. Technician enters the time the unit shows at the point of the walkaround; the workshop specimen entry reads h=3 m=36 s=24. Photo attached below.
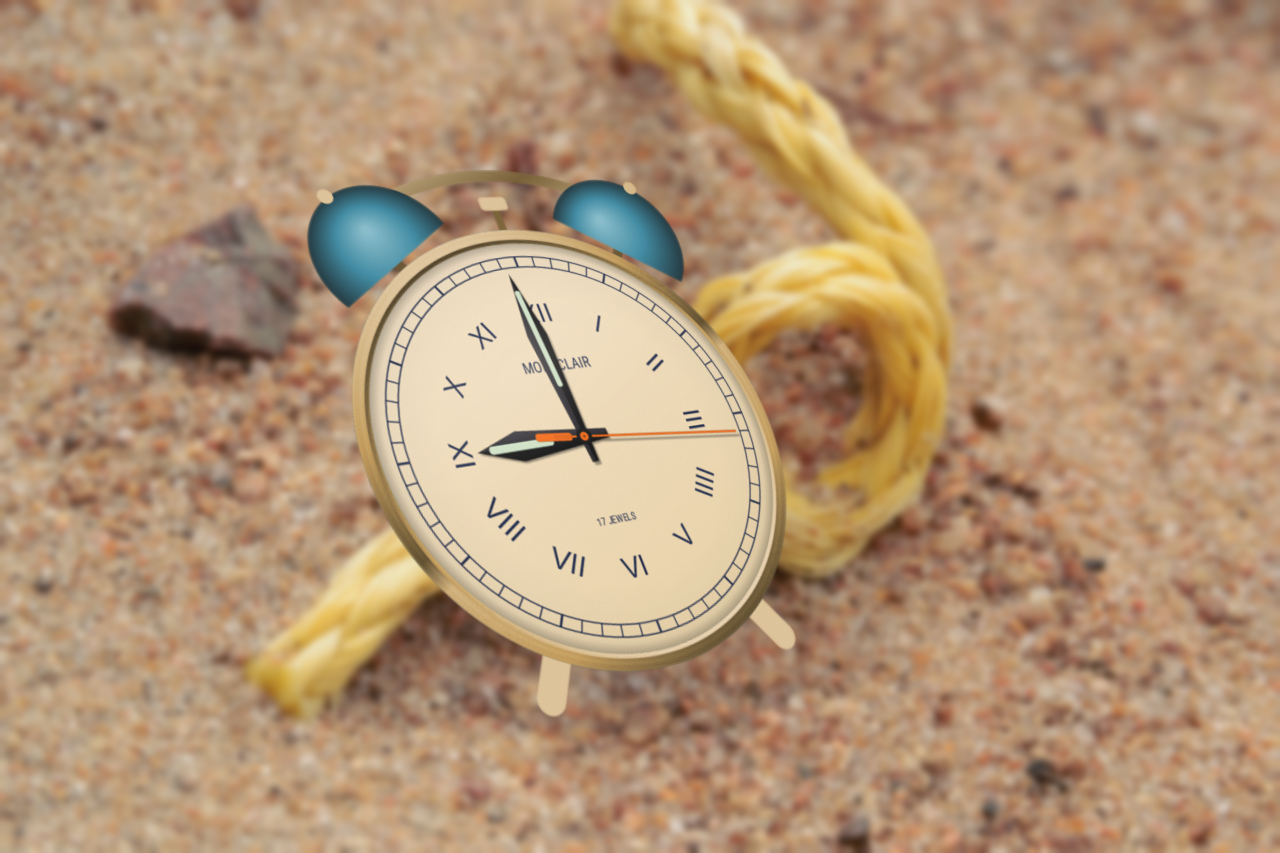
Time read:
h=8 m=59 s=16
